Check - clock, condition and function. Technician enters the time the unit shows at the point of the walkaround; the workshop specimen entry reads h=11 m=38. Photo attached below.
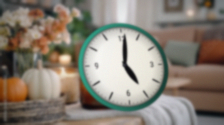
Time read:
h=5 m=1
